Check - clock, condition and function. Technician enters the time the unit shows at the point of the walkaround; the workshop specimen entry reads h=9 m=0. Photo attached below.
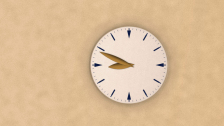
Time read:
h=8 m=49
